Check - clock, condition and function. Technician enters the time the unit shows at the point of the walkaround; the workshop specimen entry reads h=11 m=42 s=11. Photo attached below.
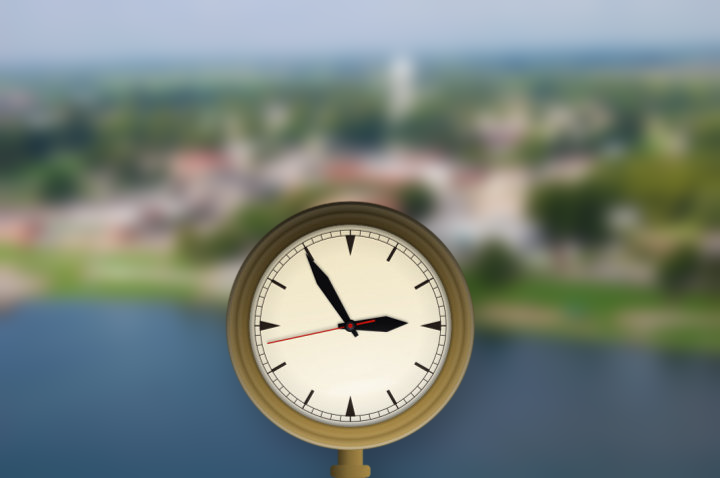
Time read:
h=2 m=54 s=43
